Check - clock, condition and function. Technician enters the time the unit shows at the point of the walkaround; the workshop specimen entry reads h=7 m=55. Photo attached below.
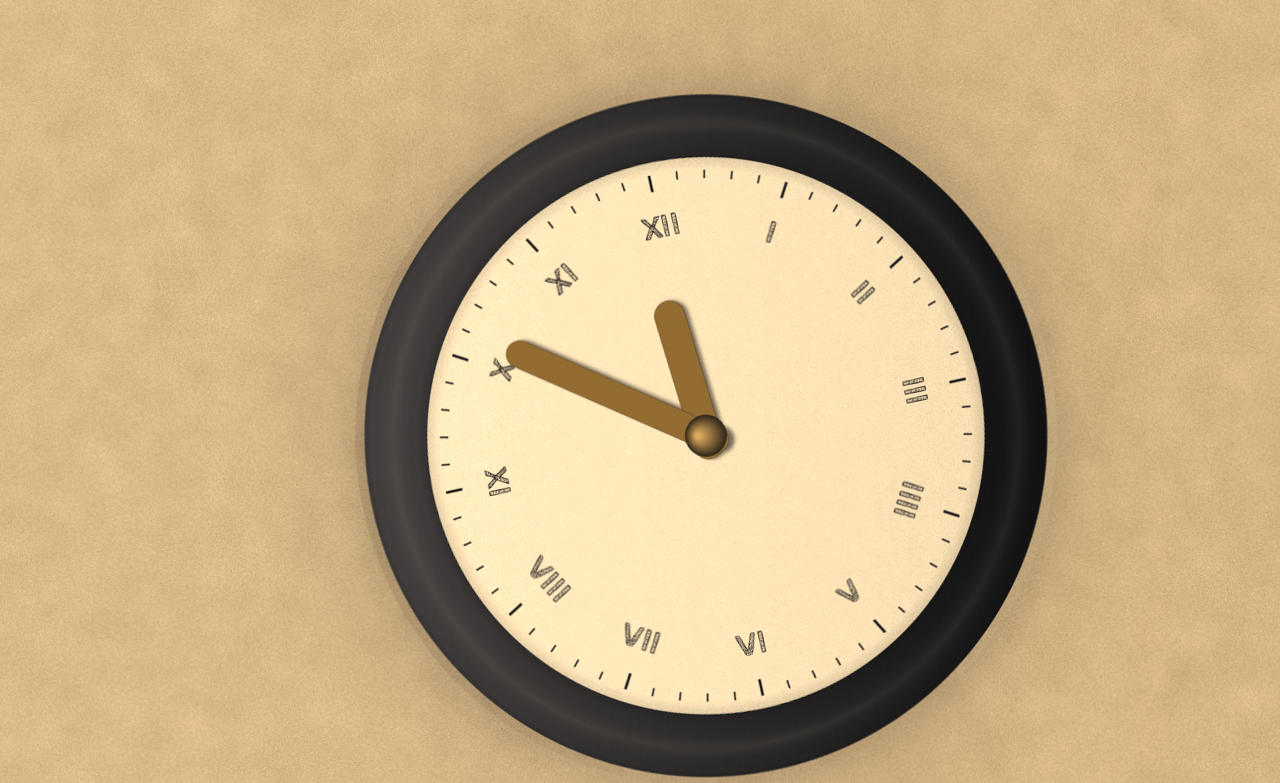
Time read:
h=11 m=51
